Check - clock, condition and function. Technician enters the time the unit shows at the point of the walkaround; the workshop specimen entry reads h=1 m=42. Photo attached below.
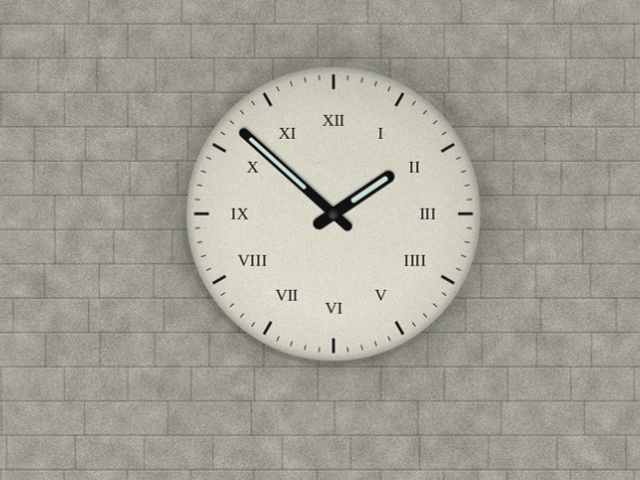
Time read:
h=1 m=52
